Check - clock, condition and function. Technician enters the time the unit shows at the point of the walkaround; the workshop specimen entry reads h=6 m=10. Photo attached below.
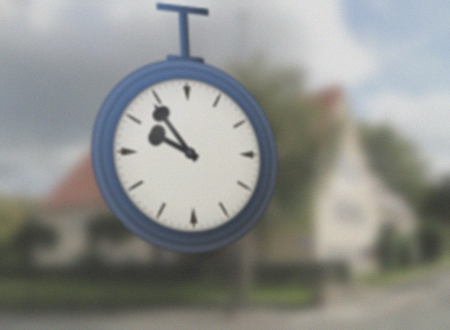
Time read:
h=9 m=54
